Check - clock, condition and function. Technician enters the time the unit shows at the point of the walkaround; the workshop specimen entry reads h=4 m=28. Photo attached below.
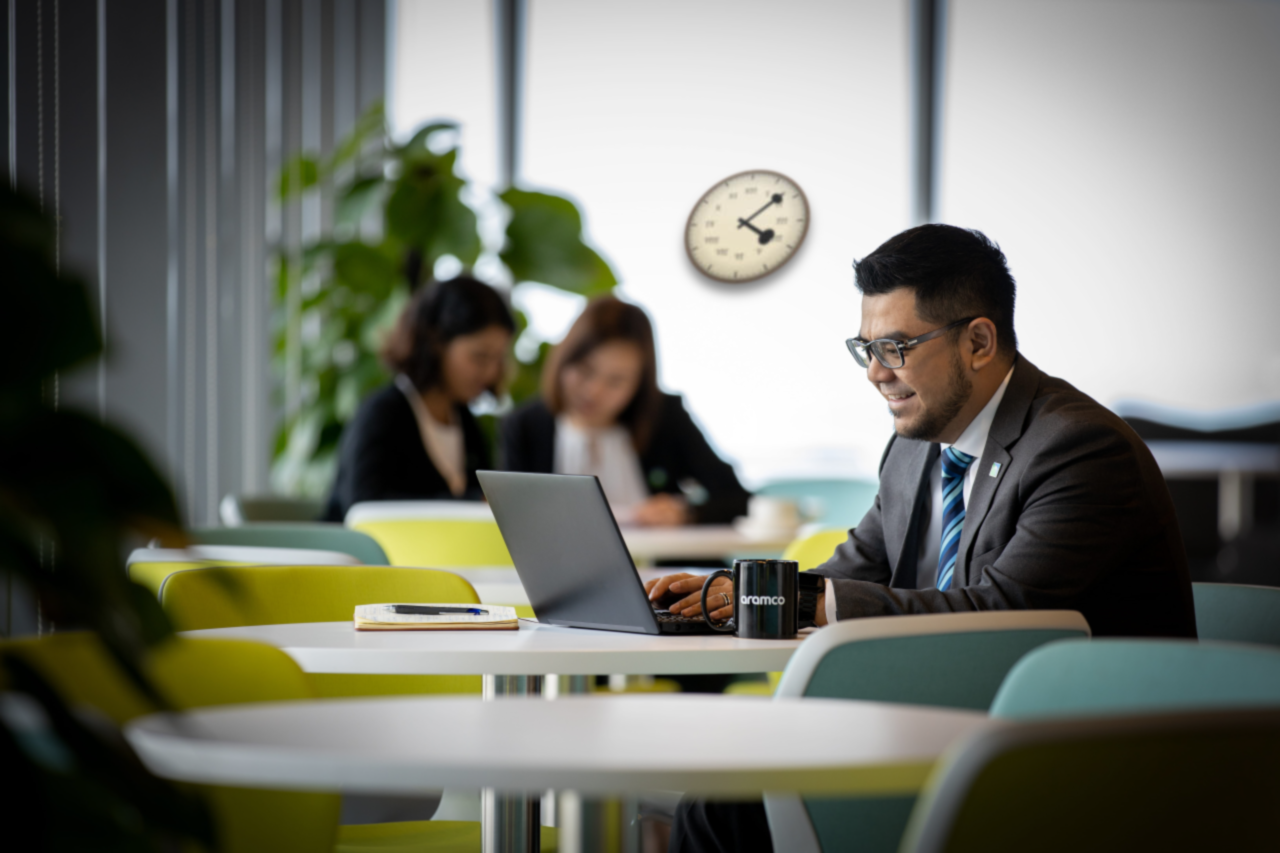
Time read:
h=4 m=8
